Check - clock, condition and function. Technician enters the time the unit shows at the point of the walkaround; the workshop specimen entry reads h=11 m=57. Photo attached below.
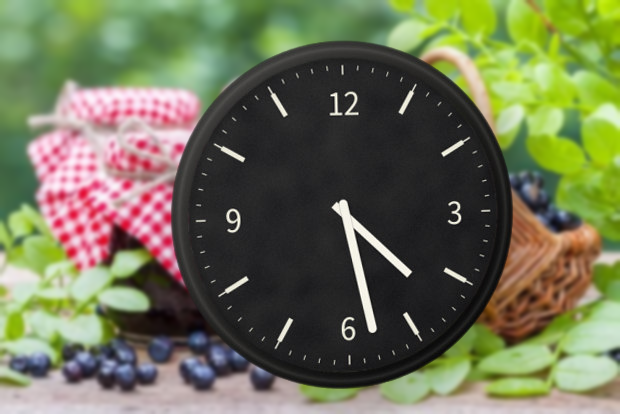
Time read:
h=4 m=28
